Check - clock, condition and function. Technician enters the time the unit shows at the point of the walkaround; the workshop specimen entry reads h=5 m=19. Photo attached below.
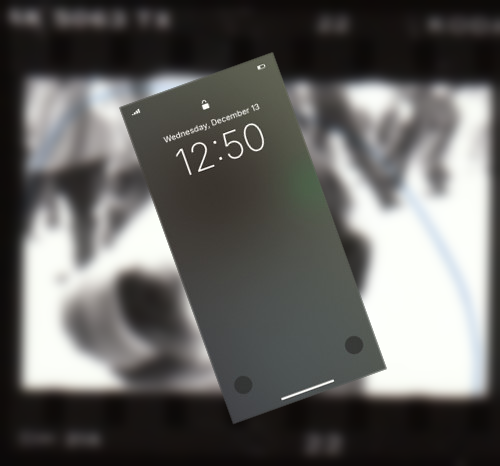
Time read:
h=12 m=50
